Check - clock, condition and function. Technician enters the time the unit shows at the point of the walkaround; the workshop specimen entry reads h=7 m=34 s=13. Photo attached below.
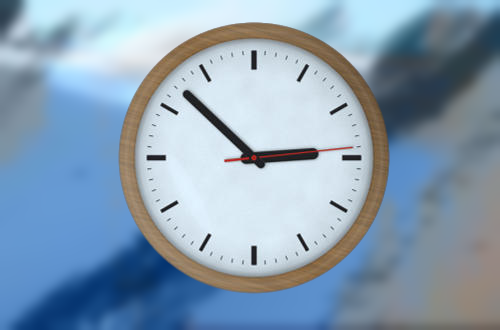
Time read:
h=2 m=52 s=14
